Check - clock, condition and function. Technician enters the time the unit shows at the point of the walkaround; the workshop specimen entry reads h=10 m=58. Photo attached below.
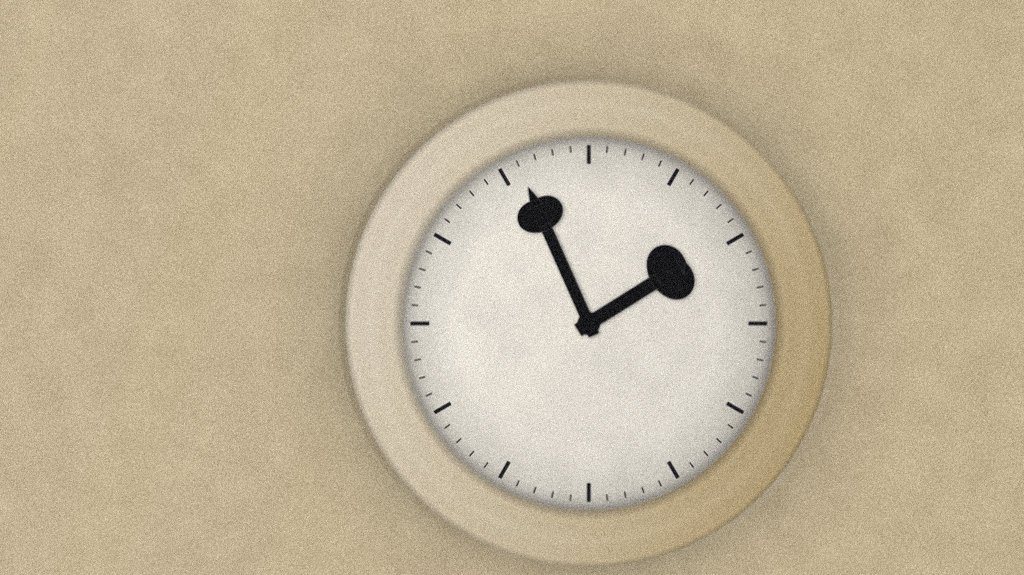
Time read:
h=1 m=56
